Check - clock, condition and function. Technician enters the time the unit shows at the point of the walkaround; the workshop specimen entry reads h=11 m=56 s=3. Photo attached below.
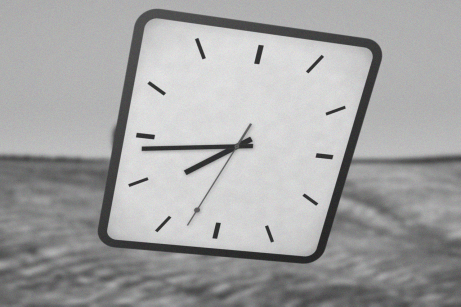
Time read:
h=7 m=43 s=33
